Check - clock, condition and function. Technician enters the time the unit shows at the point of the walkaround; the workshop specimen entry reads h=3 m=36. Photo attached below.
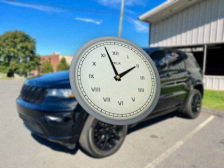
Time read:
h=1 m=57
